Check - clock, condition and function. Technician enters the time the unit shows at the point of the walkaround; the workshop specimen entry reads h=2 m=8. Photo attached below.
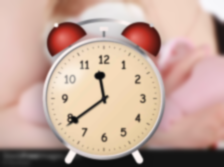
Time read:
h=11 m=39
